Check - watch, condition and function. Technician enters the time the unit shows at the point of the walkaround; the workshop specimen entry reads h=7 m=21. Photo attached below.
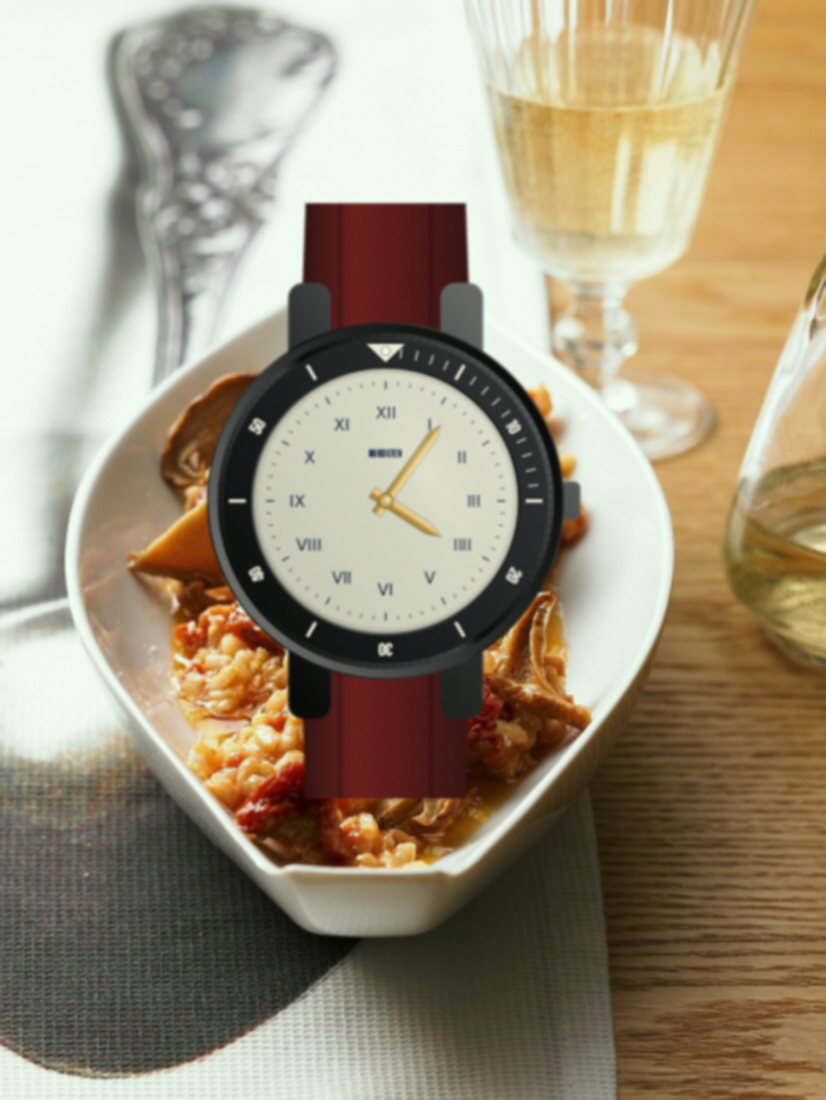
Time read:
h=4 m=6
